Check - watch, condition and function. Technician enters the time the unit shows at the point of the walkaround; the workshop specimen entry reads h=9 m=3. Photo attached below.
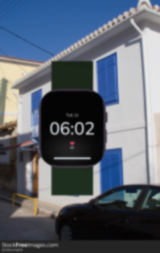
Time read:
h=6 m=2
